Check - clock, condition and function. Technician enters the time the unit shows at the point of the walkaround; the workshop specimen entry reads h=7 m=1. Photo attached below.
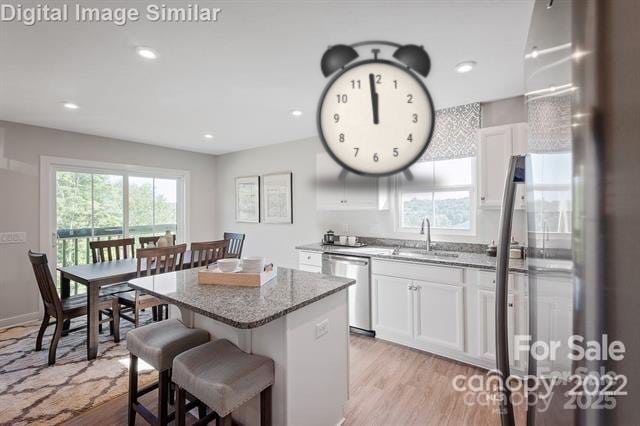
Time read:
h=11 m=59
